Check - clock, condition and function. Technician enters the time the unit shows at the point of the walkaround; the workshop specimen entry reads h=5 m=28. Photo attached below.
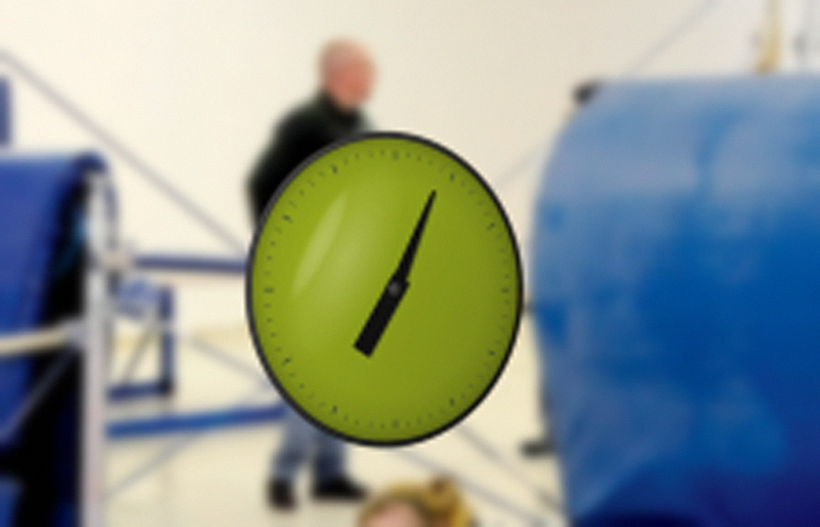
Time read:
h=7 m=4
